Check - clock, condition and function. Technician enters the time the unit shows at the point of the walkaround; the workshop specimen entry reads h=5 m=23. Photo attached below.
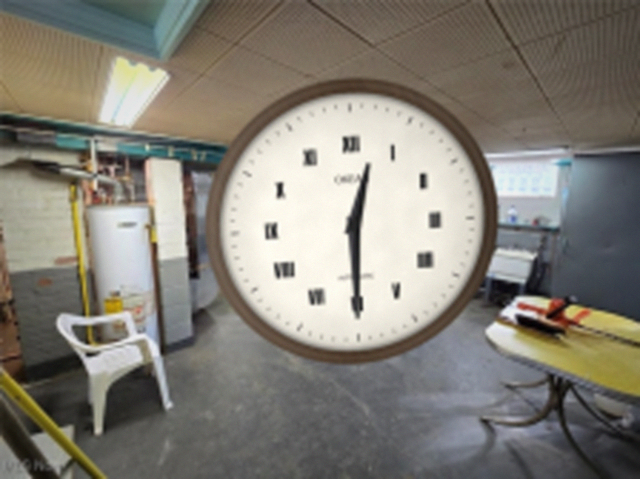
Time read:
h=12 m=30
